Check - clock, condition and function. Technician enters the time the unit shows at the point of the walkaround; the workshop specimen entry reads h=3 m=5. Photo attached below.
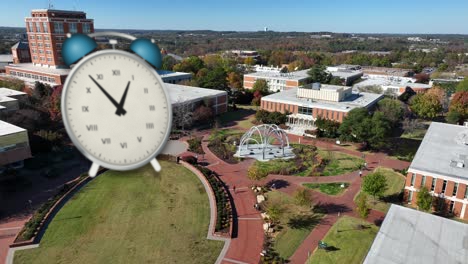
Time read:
h=12 m=53
